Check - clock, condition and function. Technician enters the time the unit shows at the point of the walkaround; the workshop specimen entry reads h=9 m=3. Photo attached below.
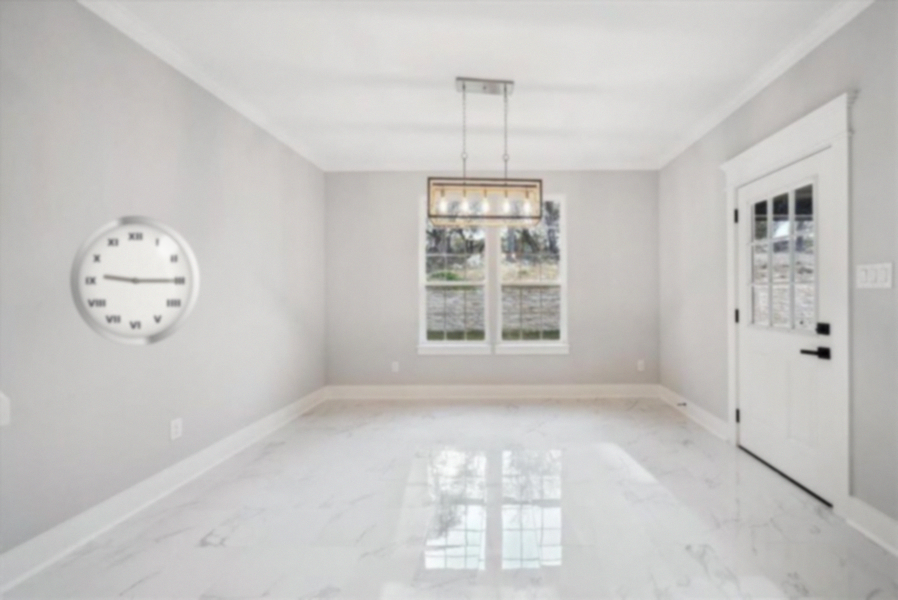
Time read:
h=9 m=15
